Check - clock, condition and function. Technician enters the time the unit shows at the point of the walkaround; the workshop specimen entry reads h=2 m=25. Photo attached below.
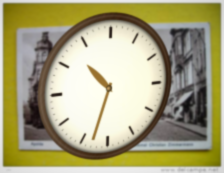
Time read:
h=10 m=33
